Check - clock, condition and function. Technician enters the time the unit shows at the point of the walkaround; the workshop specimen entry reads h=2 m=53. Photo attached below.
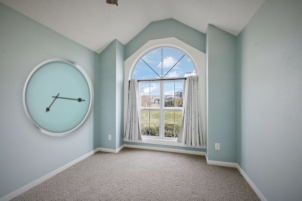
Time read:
h=7 m=16
